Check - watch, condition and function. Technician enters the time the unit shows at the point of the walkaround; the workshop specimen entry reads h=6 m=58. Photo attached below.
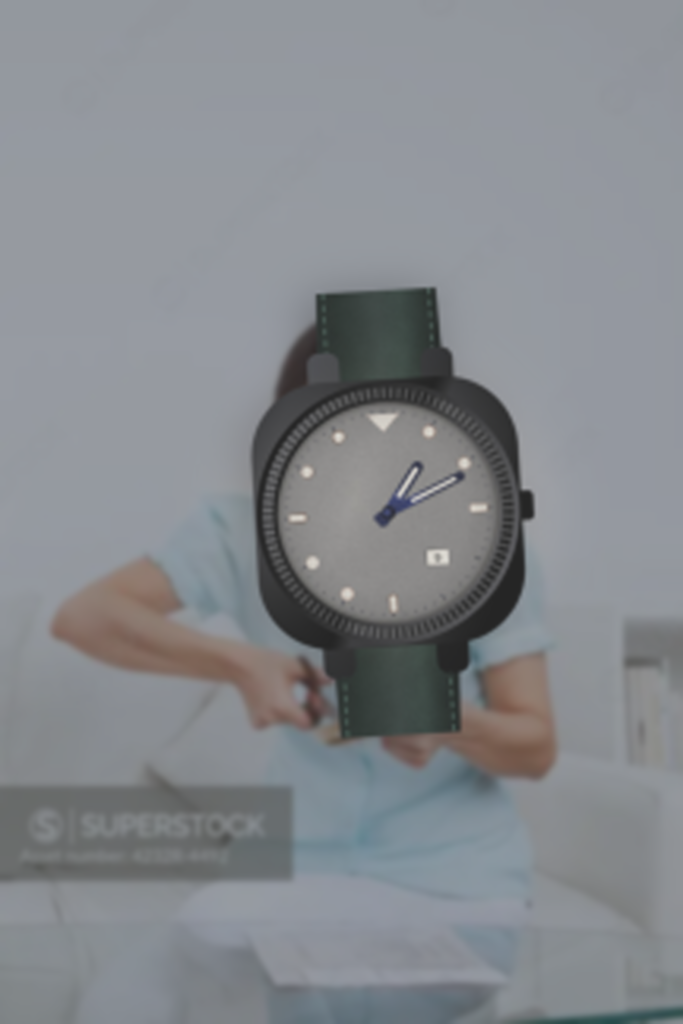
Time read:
h=1 m=11
